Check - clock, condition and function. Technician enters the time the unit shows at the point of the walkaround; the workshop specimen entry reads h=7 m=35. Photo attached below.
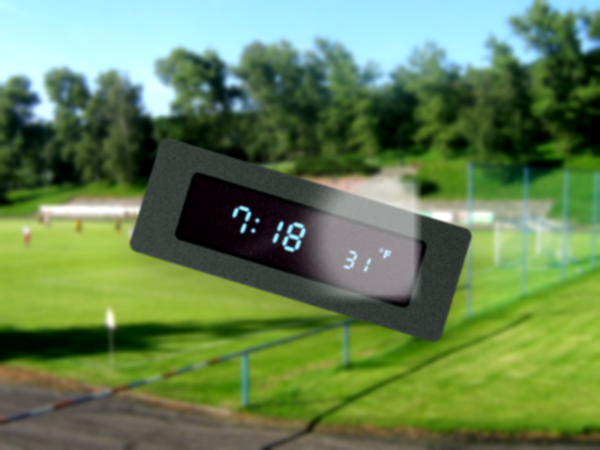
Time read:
h=7 m=18
